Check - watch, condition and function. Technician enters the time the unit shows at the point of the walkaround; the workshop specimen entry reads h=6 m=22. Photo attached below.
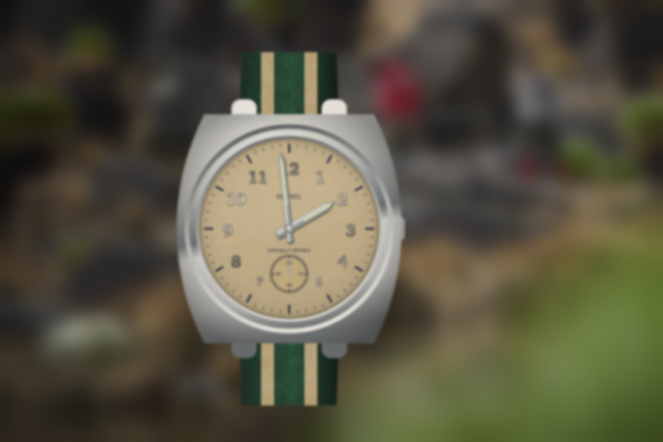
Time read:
h=1 m=59
